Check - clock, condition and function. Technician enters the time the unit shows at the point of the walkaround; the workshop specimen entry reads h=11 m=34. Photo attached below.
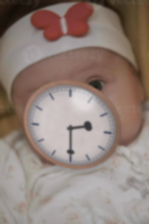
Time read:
h=2 m=30
